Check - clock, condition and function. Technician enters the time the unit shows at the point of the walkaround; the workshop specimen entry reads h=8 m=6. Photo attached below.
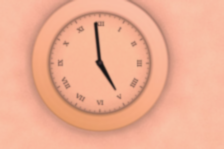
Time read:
h=4 m=59
